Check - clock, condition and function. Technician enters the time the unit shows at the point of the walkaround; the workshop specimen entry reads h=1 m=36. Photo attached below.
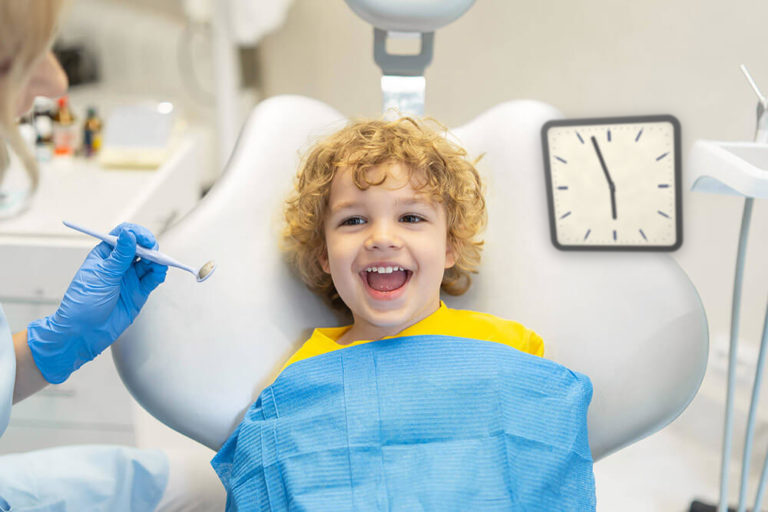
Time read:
h=5 m=57
